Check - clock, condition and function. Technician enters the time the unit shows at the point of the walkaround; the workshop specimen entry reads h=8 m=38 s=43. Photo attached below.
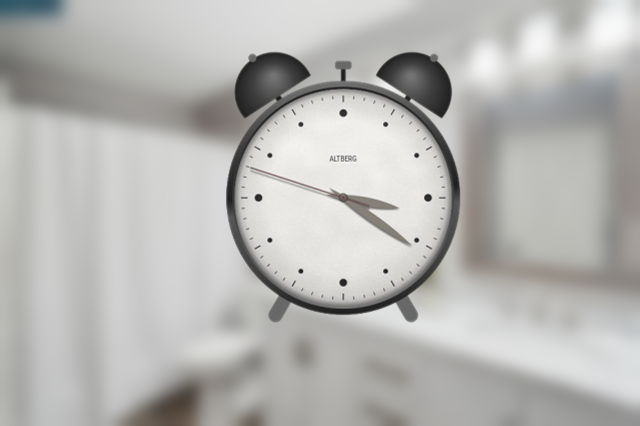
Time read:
h=3 m=20 s=48
